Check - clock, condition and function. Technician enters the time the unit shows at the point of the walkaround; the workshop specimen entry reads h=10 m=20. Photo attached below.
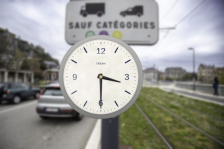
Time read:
h=3 m=30
